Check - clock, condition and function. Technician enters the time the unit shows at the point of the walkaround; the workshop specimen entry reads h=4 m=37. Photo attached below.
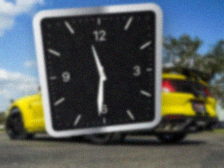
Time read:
h=11 m=31
